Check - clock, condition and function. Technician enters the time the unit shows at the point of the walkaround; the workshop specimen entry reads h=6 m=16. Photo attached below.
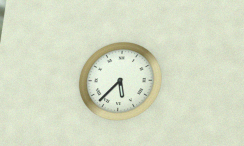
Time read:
h=5 m=37
